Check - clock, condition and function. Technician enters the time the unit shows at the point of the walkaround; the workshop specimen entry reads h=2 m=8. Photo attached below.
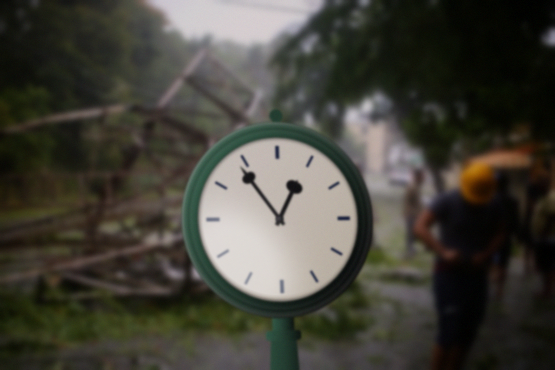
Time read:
h=12 m=54
